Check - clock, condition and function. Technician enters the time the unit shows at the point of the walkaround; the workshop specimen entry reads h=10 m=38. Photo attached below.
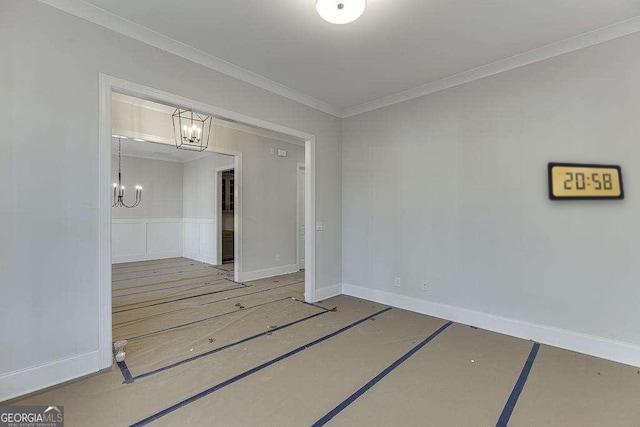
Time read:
h=20 m=58
